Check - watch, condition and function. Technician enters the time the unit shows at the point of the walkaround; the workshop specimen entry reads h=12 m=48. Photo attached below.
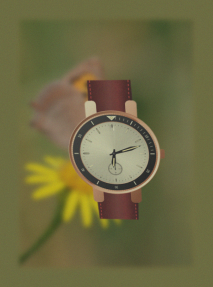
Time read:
h=6 m=12
